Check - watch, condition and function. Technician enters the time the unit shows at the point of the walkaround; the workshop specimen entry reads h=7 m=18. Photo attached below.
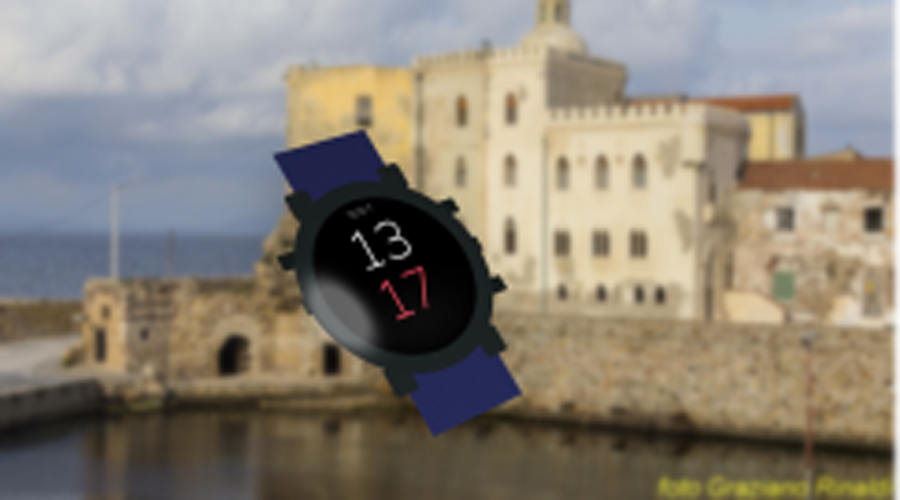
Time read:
h=13 m=17
